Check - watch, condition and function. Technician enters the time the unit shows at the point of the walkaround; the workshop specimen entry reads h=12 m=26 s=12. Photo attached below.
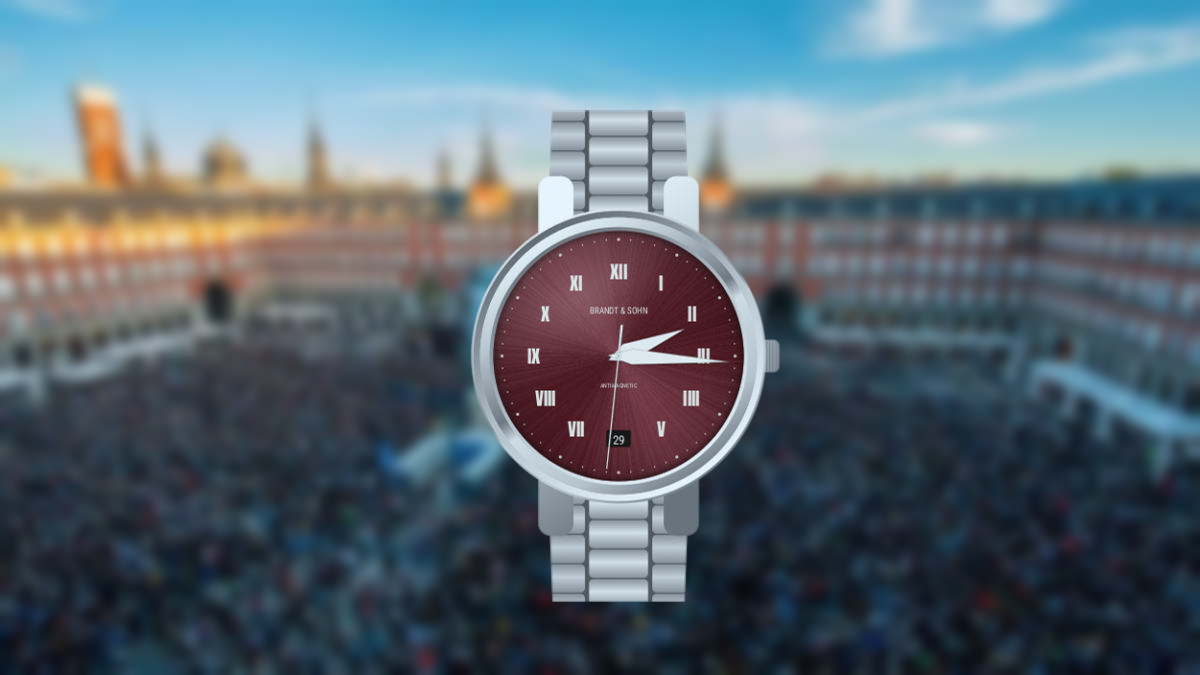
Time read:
h=2 m=15 s=31
